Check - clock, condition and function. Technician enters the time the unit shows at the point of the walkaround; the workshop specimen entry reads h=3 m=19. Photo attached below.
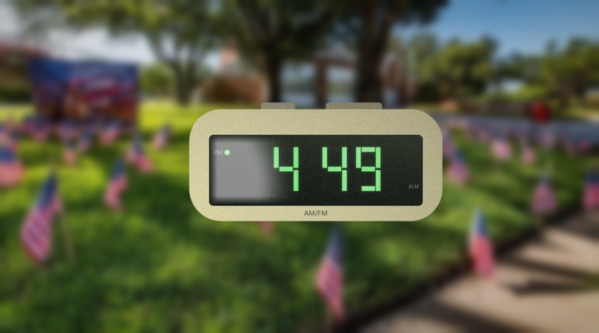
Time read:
h=4 m=49
